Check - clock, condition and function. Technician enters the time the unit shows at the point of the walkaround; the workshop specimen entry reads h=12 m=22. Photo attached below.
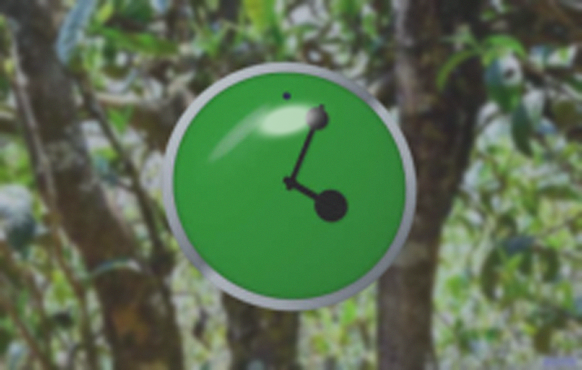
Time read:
h=4 m=4
